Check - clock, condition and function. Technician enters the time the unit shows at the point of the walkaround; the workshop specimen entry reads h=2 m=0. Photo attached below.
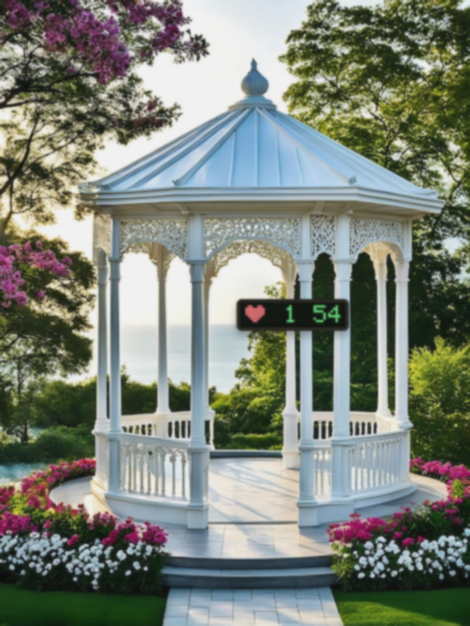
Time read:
h=1 m=54
